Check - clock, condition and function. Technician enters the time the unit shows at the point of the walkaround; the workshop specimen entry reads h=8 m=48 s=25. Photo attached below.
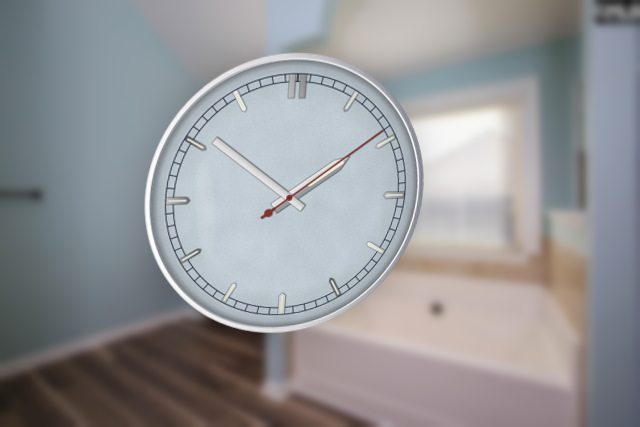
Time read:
h=1 m=51 s=9
